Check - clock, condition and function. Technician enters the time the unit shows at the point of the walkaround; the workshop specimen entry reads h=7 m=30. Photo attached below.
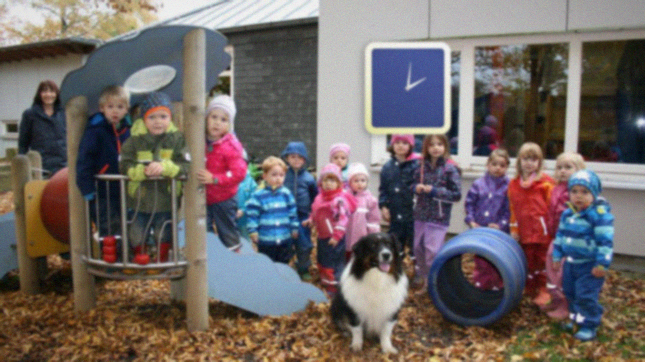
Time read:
h=2 m=1
